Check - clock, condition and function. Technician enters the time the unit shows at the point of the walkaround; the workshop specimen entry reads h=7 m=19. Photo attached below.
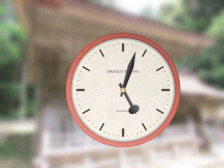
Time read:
h=5 m=3
